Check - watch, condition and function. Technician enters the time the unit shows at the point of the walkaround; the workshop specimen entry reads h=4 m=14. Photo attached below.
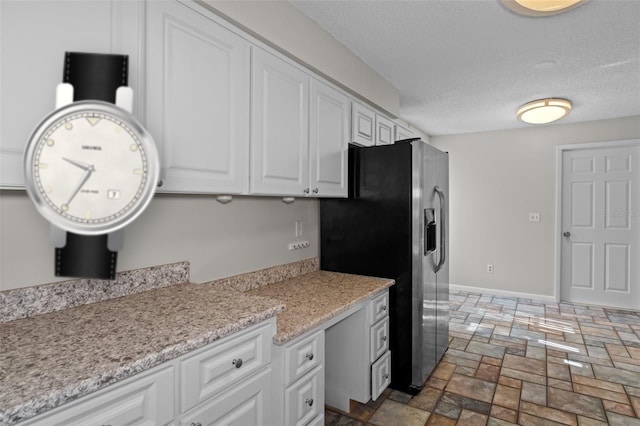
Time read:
h=9 m=35
